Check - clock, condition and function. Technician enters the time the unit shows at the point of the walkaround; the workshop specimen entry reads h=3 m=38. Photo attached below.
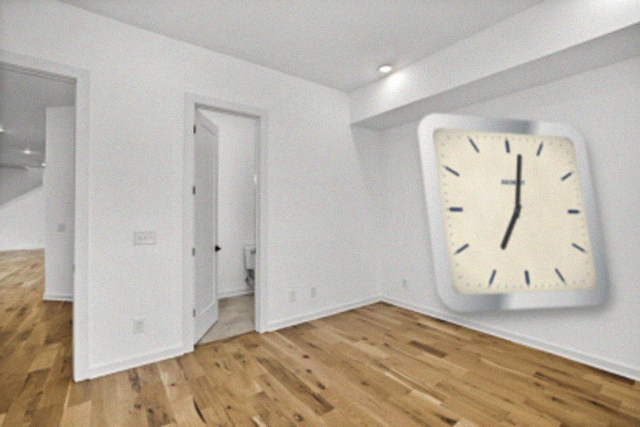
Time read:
h=7 m=2
